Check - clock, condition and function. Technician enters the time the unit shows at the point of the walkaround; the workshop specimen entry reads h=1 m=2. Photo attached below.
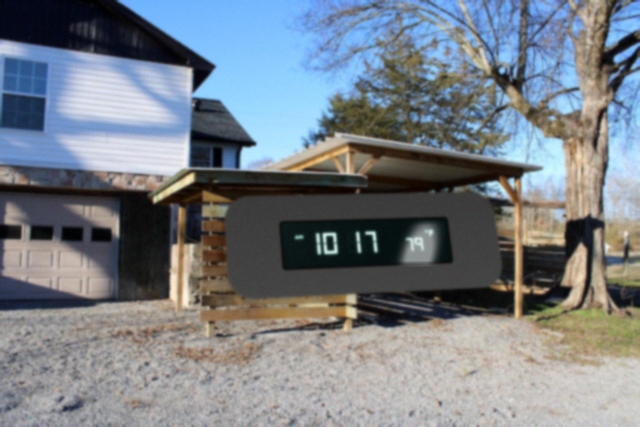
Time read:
h=10 m=17
